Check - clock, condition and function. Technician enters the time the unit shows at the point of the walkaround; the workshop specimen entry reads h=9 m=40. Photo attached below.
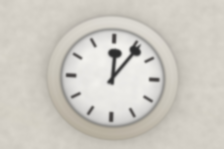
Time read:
h=12 m=6
